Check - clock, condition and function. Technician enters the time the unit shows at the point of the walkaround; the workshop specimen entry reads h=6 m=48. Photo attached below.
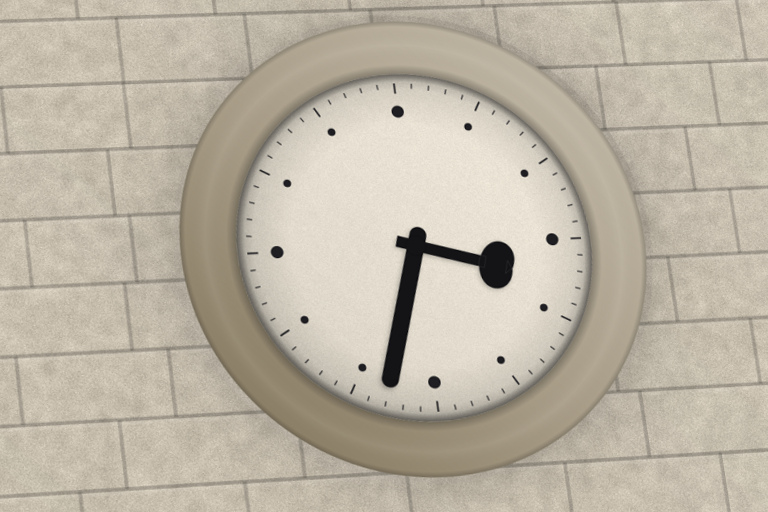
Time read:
h=3 m=33
